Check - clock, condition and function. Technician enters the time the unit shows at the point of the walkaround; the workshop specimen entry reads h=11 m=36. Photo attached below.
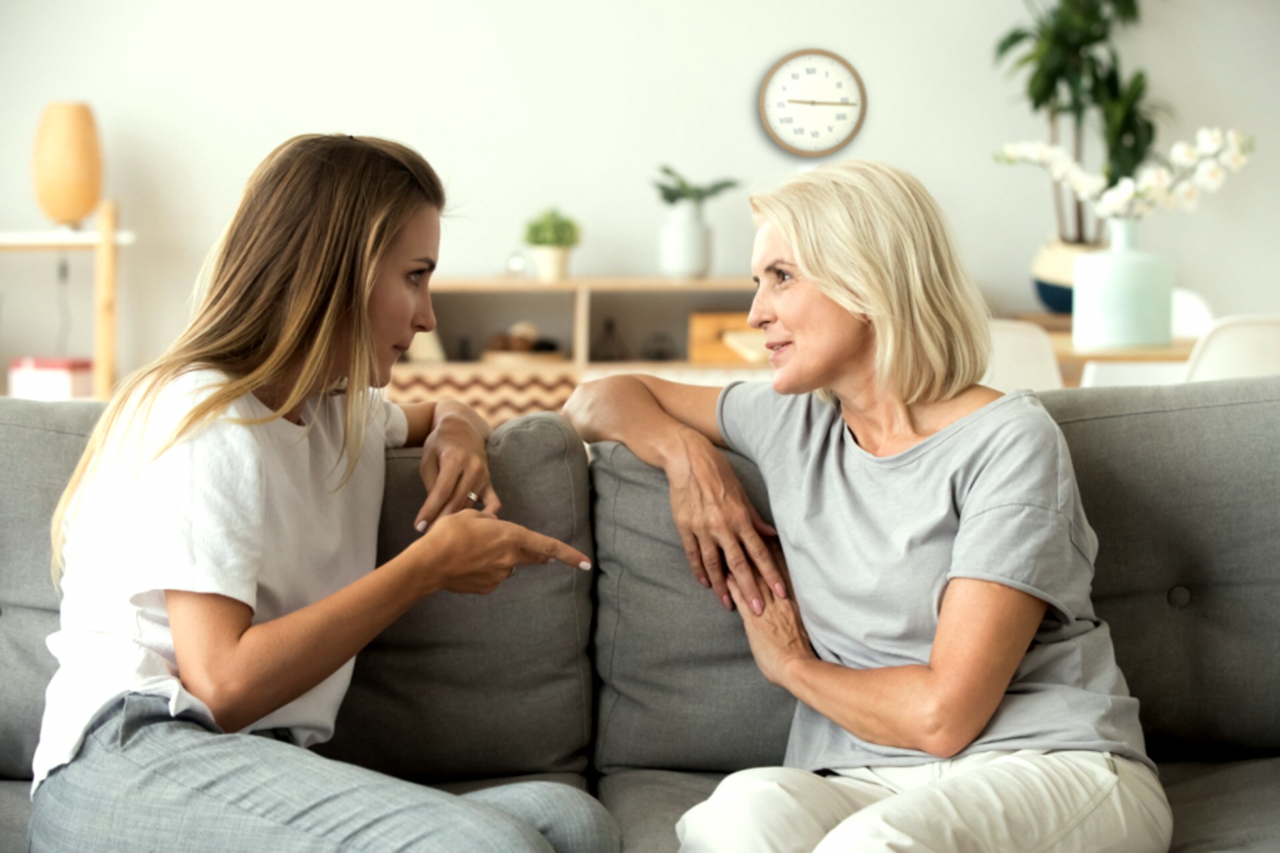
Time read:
h=9 m=16
